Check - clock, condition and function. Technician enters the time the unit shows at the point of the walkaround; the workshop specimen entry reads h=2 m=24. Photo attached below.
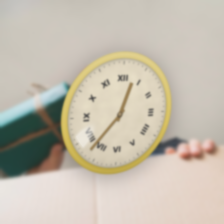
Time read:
h=12 m=37
